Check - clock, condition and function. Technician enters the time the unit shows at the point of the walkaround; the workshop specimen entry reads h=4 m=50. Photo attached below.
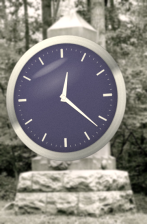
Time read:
h=12 m=22
